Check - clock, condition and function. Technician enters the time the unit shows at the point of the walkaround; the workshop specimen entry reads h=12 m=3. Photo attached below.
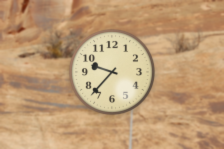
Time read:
h=9 m=37
